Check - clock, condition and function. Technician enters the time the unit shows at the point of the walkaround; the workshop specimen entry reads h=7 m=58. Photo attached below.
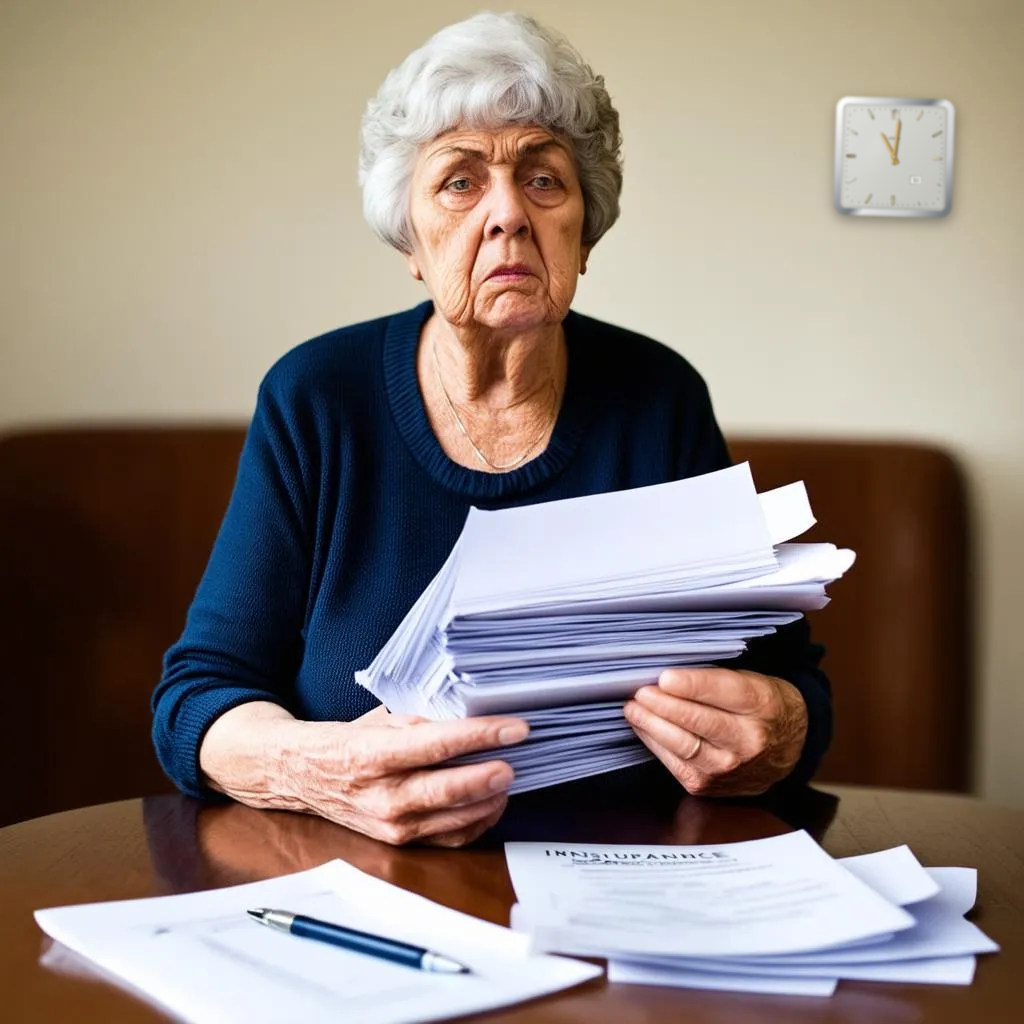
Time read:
h=11 m=1
